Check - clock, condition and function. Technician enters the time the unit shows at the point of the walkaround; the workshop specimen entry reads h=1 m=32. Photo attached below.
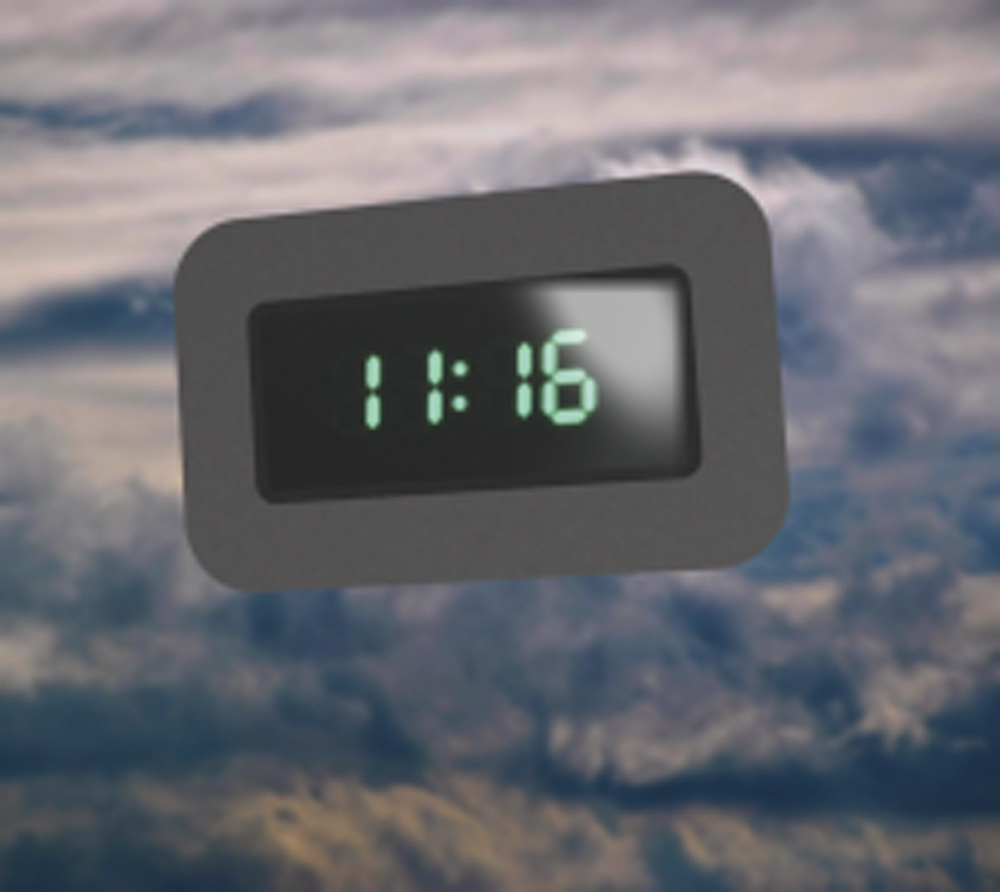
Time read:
h=11 m=16
